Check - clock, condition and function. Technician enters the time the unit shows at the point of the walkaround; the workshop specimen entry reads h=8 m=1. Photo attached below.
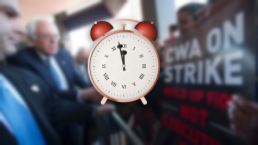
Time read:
h=11 m=58
